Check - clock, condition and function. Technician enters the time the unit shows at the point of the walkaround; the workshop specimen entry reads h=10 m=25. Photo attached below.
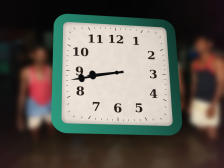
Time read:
h=8 m=43
